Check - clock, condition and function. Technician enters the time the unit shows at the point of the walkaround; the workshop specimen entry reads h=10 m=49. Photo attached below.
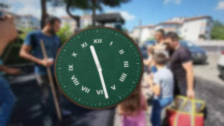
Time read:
h=11 m=28
